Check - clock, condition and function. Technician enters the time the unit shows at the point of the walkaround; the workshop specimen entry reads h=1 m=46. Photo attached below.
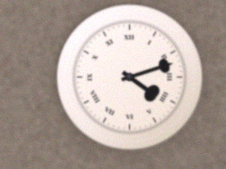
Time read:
h=4 m=12
